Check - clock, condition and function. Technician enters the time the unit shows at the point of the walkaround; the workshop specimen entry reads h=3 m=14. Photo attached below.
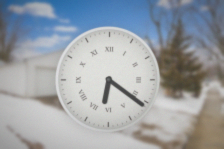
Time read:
h=6 m=21
